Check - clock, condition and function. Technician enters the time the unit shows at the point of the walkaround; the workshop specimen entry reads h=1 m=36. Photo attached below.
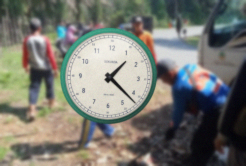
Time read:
h=1 m=22
